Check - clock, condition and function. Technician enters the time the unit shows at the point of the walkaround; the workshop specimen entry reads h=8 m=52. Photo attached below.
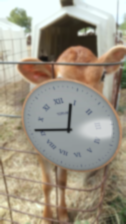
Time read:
h=12 m=46
